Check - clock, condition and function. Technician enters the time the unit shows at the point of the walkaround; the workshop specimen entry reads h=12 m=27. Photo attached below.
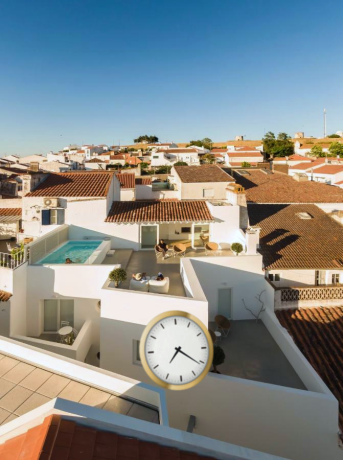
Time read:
h=7 m=21
